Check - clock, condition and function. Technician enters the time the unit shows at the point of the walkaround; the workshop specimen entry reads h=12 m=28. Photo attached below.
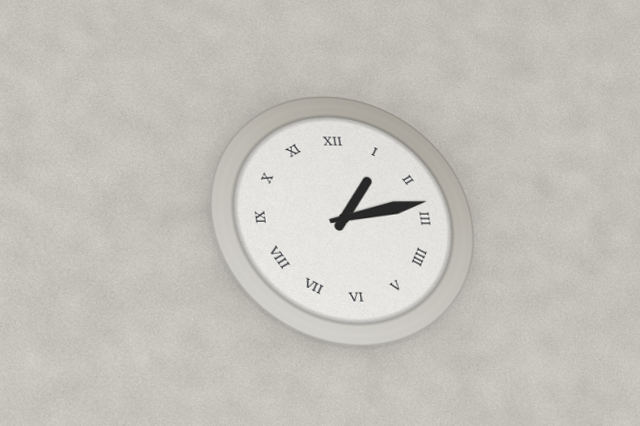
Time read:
h=1 m=13
